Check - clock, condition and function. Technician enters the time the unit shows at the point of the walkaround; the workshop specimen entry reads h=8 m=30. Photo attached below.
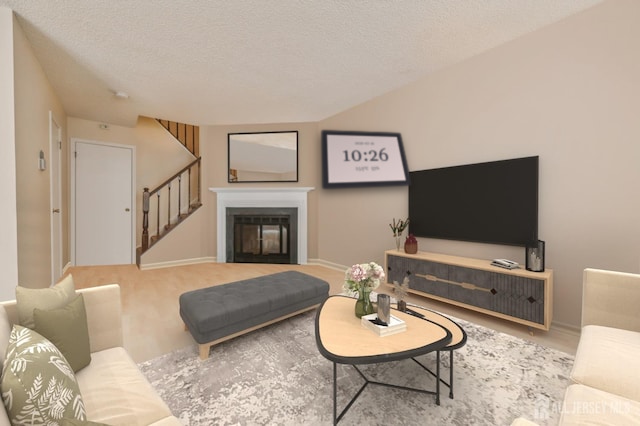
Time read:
h=10 m=26
